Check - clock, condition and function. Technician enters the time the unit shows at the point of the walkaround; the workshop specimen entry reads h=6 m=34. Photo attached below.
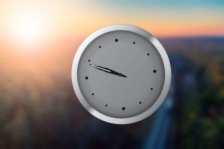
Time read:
h=9 m=49
